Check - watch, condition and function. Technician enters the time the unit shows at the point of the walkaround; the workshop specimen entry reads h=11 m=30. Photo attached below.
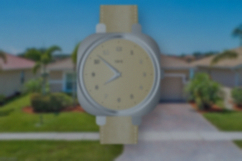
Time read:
h=7 m=52
